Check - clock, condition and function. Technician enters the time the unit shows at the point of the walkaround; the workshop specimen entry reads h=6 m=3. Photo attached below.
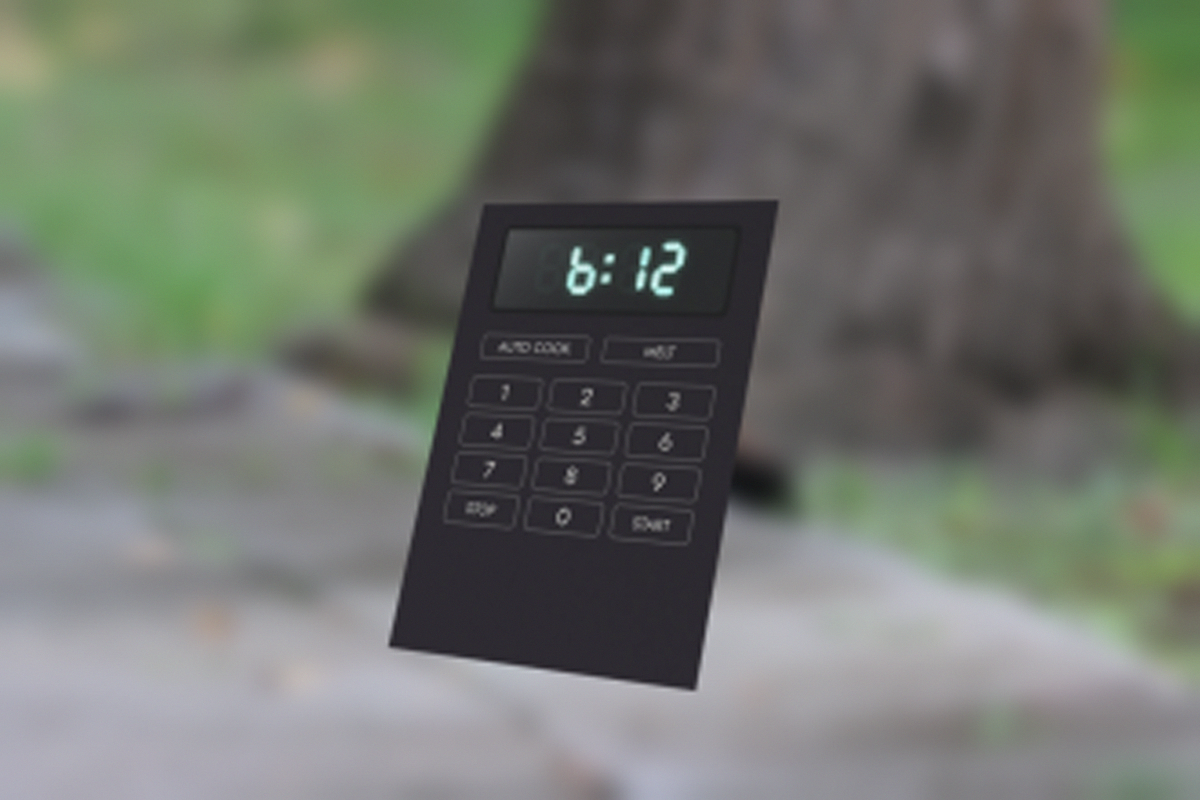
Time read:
h=6 m=12
